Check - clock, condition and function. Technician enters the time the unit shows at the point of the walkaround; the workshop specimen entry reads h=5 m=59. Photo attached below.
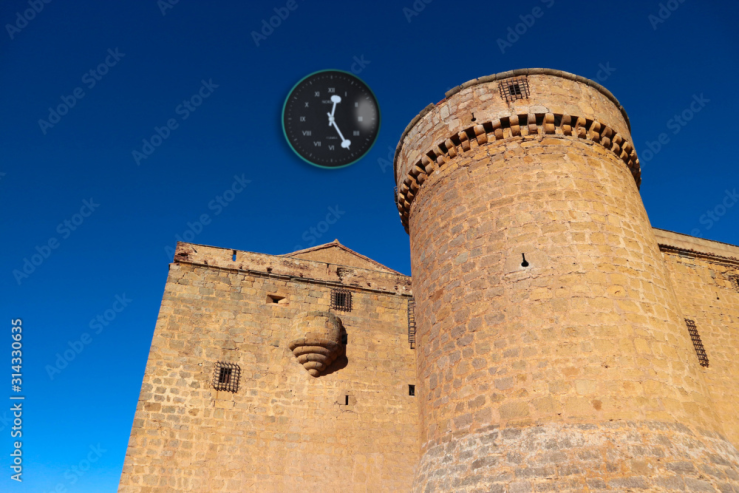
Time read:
h=12 m=25
